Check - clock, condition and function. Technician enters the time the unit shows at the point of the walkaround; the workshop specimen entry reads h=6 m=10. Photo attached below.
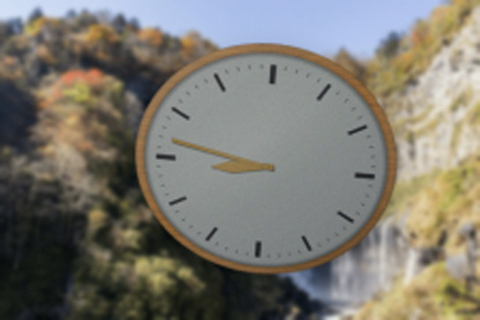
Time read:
h=8 m=47
